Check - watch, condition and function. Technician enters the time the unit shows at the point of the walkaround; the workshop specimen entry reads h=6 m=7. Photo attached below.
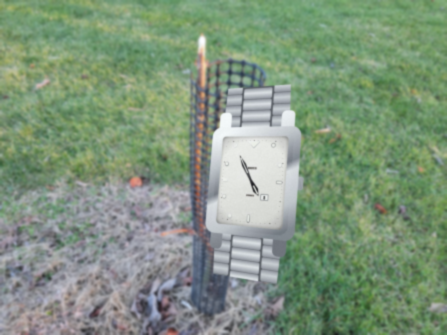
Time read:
h=4 m=55
